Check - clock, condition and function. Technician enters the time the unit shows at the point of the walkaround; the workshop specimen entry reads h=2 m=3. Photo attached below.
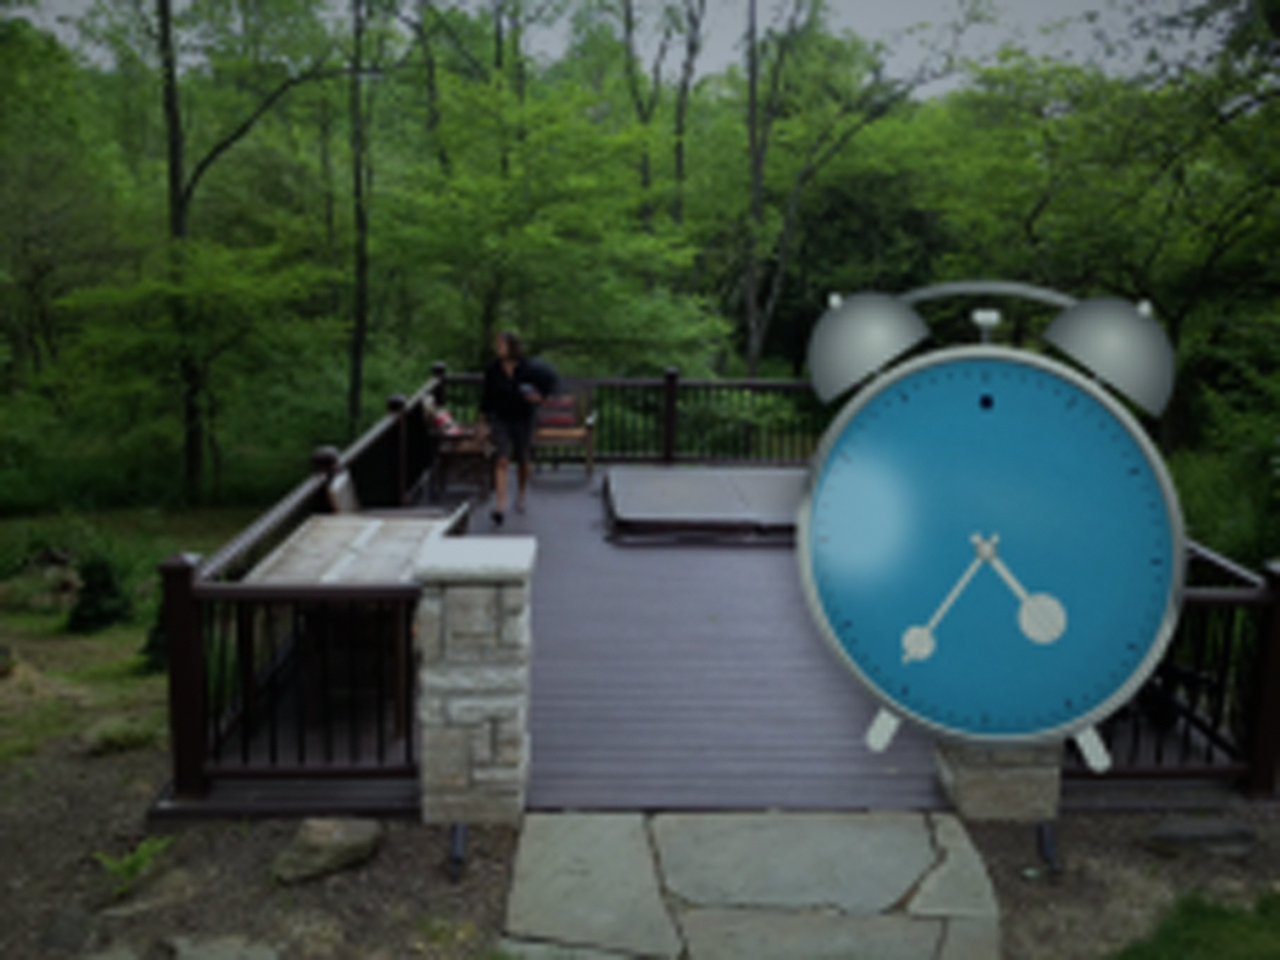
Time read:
h=4 m=36
